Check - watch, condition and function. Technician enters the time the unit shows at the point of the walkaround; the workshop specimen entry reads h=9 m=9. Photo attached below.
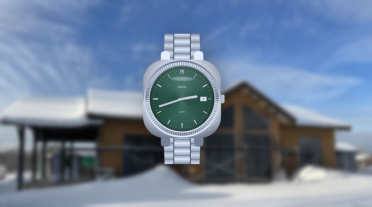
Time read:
h=2 m=42
